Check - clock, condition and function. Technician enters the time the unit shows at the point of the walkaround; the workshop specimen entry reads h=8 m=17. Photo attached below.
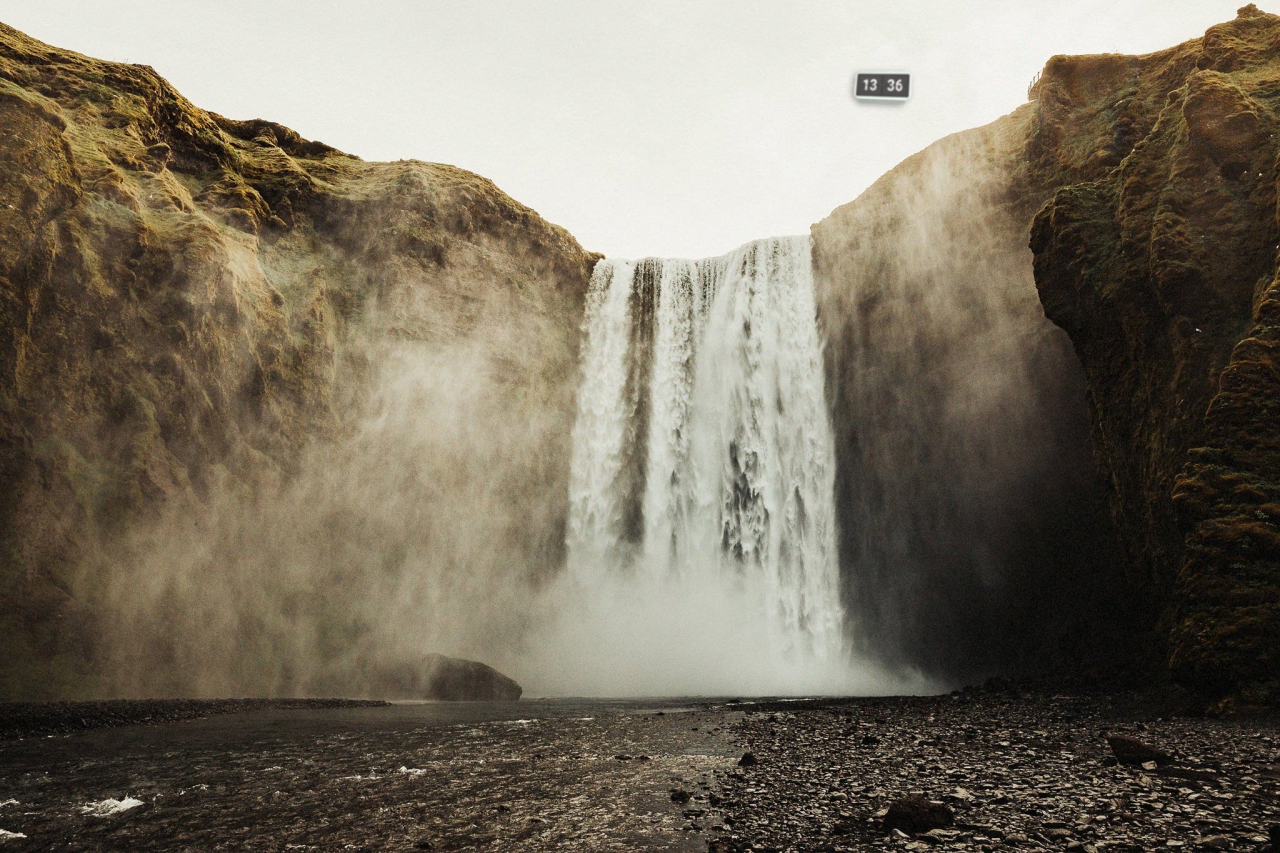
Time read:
h=13 m=36
